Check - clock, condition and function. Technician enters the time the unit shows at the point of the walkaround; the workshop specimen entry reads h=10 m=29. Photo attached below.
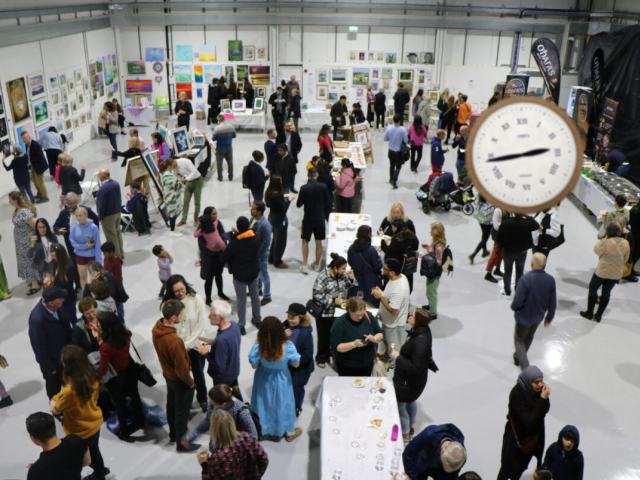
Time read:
h=2 m=44
